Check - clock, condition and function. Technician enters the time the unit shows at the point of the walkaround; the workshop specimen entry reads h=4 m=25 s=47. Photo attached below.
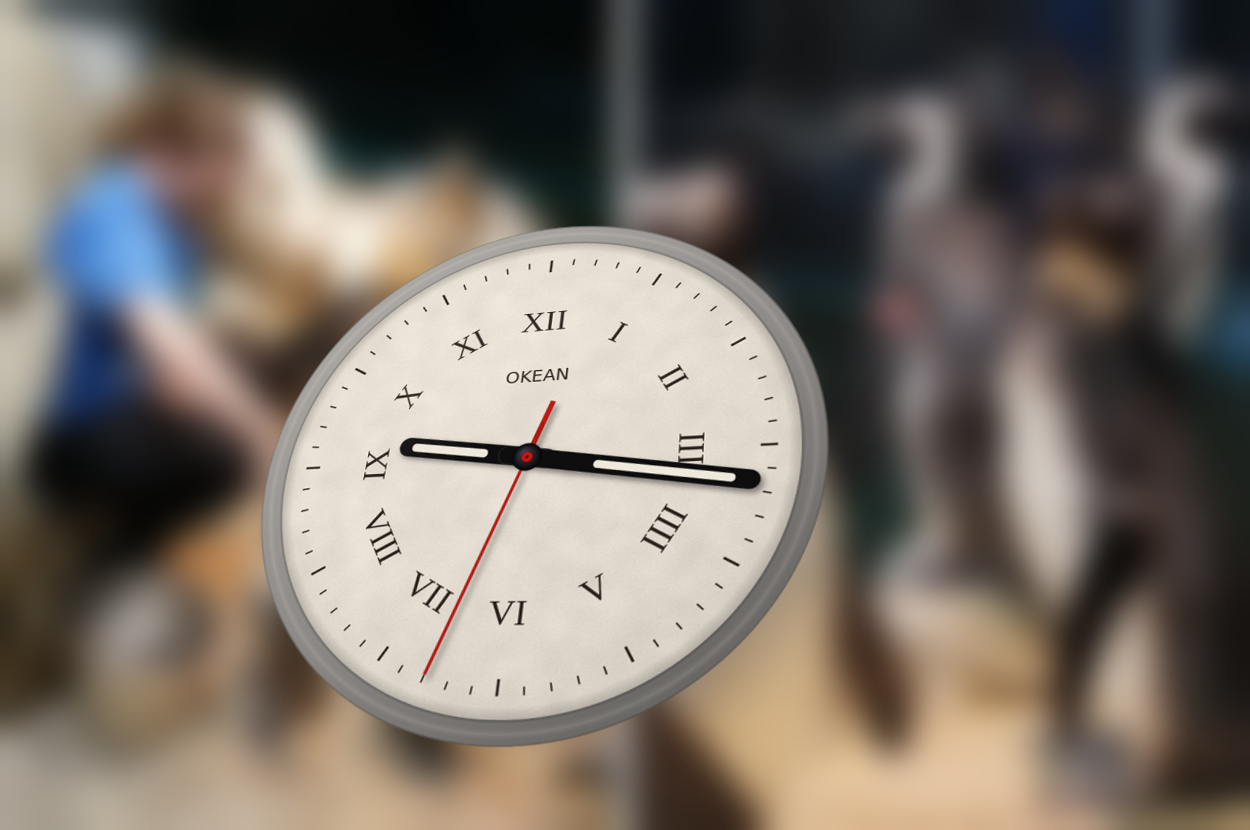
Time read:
h=9 m=16 s=33
